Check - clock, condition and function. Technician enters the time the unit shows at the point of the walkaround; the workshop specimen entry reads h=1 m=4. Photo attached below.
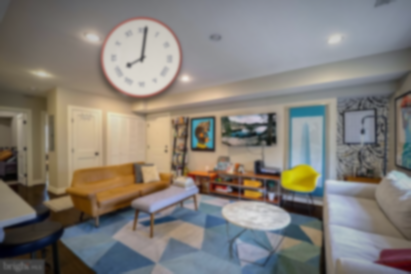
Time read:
h=8 m=1
